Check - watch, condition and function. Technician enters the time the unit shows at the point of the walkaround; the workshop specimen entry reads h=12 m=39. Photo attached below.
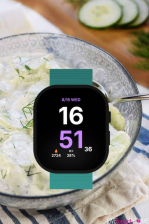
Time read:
h=16 m=51
